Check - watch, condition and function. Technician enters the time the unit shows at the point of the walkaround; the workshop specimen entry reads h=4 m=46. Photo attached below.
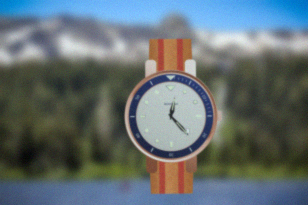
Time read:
h=12 m=23
